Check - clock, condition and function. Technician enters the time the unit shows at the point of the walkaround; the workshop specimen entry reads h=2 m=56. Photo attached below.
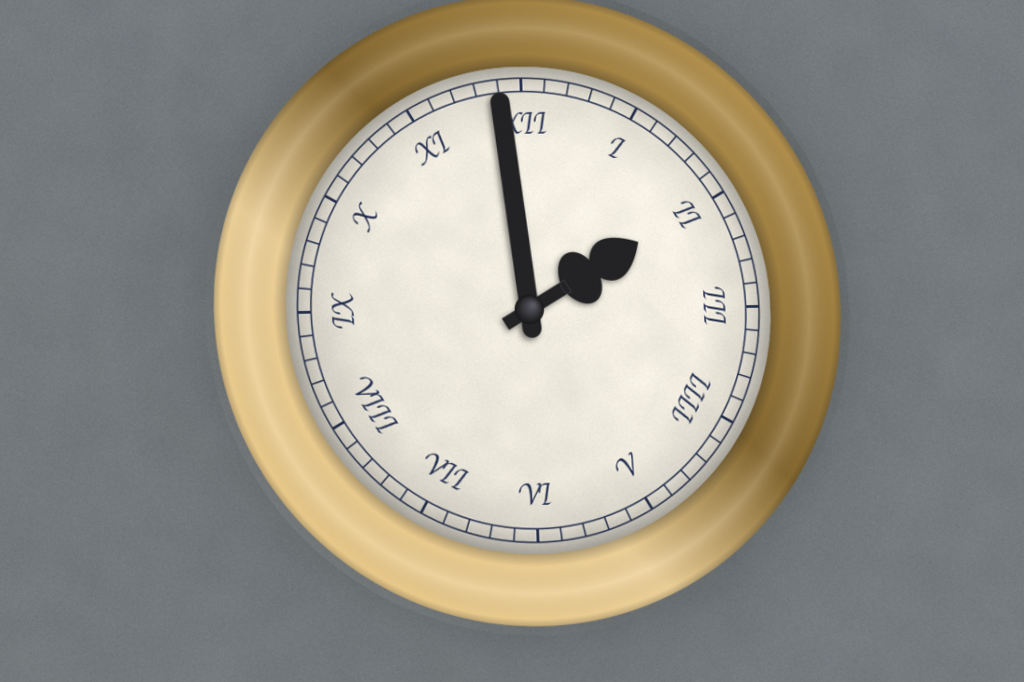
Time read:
h=1 m=59
